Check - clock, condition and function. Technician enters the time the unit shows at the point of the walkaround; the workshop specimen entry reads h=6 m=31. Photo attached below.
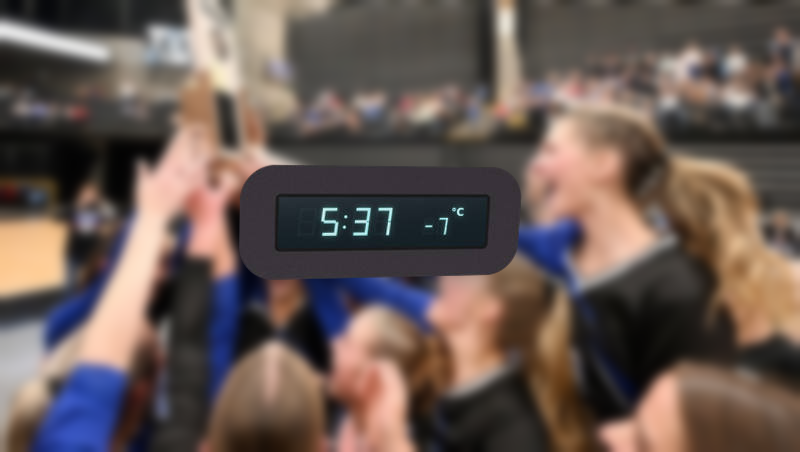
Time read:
h=5 m=37
